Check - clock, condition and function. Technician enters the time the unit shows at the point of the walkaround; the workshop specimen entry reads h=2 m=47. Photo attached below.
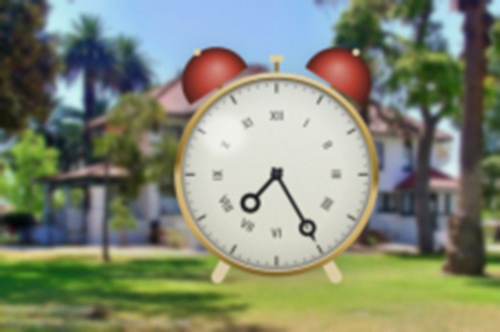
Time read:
h=7 m=25
